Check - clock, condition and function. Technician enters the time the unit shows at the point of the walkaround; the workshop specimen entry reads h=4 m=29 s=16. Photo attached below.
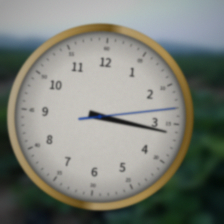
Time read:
h=3 m=16 s=13
